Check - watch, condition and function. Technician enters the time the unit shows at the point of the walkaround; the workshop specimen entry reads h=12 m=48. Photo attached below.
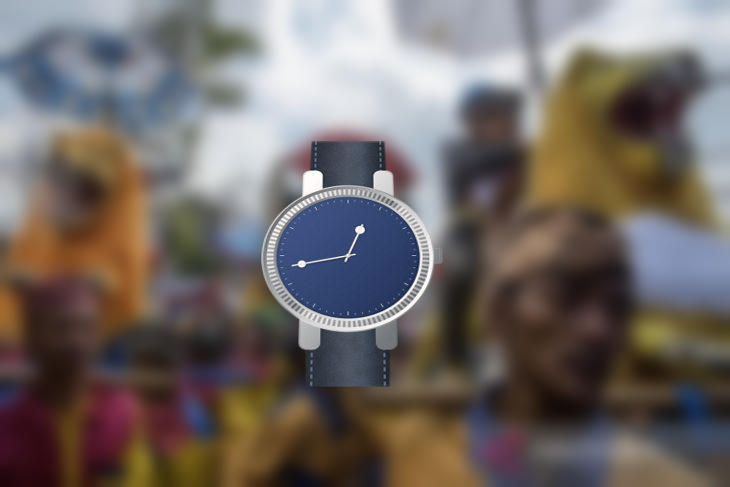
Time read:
h=12 m=43
